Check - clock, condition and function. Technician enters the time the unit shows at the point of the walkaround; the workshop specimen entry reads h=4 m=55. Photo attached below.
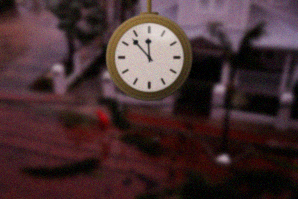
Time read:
h=11 m=53
